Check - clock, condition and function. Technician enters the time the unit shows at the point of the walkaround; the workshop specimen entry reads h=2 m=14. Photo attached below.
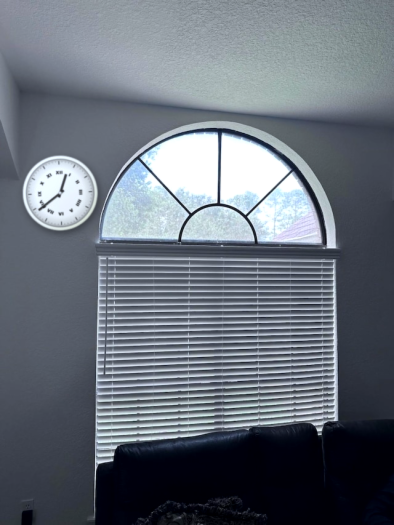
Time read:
h=12 m=39
